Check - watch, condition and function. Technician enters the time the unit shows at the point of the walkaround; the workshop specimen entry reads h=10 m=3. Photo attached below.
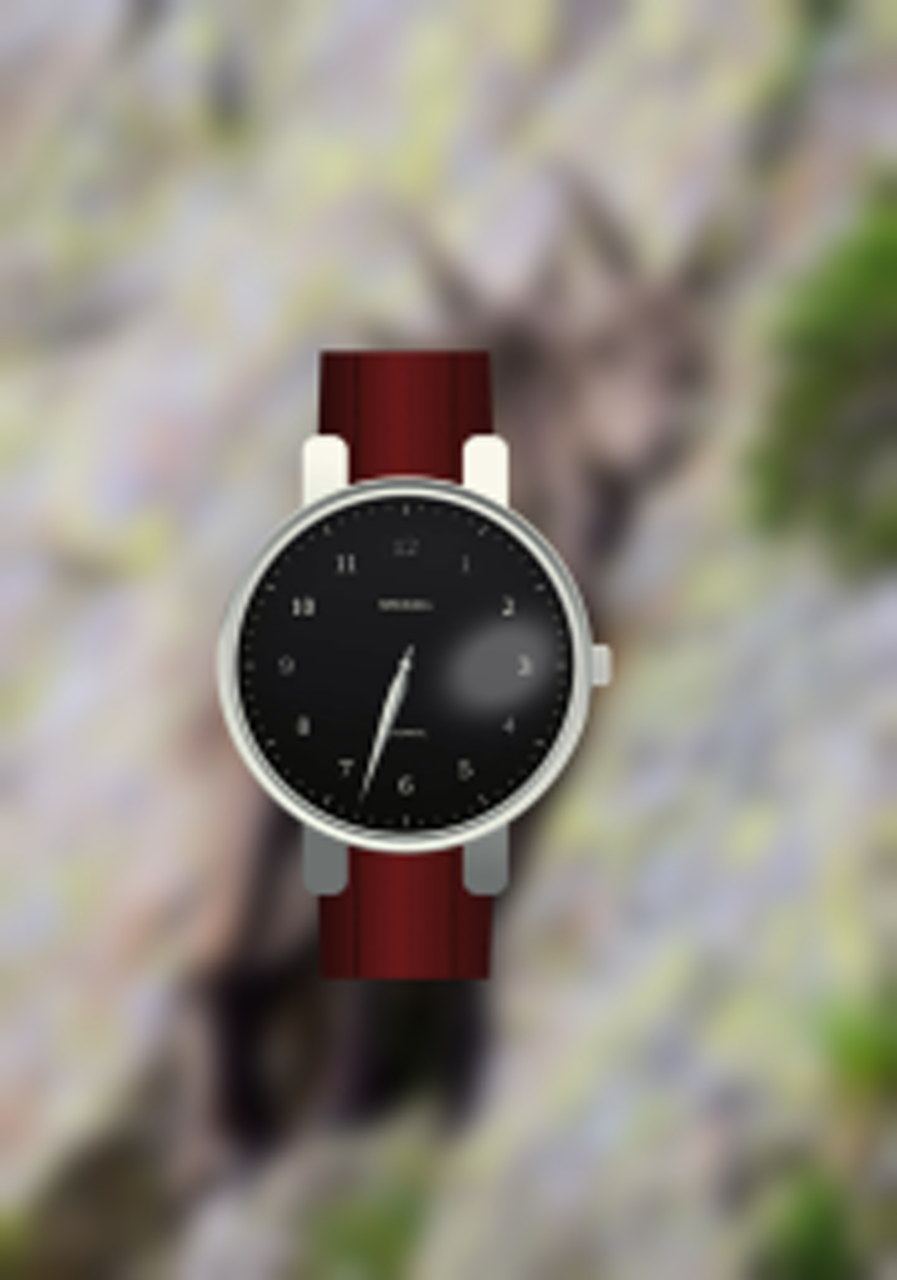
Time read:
h=6 m=33
